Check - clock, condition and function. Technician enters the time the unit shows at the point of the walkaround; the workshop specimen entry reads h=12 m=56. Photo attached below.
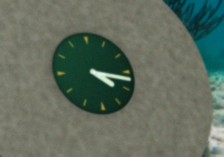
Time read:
h=4 m=17
